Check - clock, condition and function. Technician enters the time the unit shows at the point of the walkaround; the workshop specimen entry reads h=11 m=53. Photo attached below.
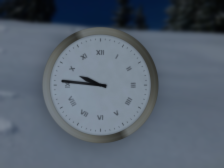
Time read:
h=9 m=46
